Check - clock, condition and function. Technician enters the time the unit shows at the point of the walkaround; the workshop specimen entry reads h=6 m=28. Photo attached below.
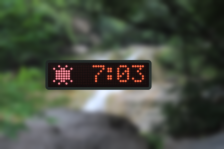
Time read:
h=7 m=3
